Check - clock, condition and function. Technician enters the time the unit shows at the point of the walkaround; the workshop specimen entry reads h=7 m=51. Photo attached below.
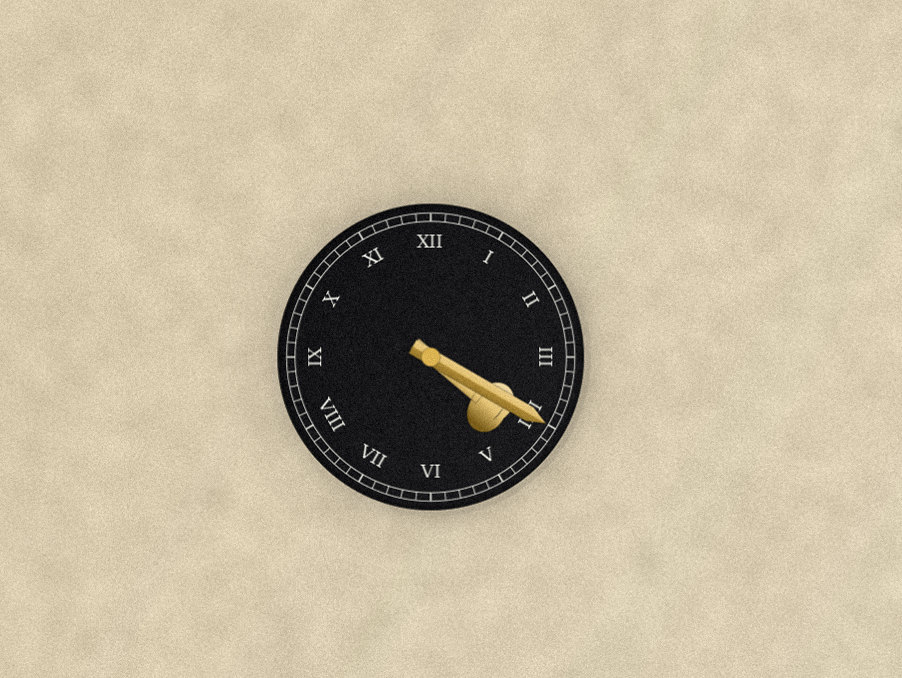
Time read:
h=4 m=20
